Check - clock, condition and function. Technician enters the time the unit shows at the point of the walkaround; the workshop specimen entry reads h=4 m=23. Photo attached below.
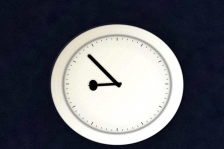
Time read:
h=8 m=53
